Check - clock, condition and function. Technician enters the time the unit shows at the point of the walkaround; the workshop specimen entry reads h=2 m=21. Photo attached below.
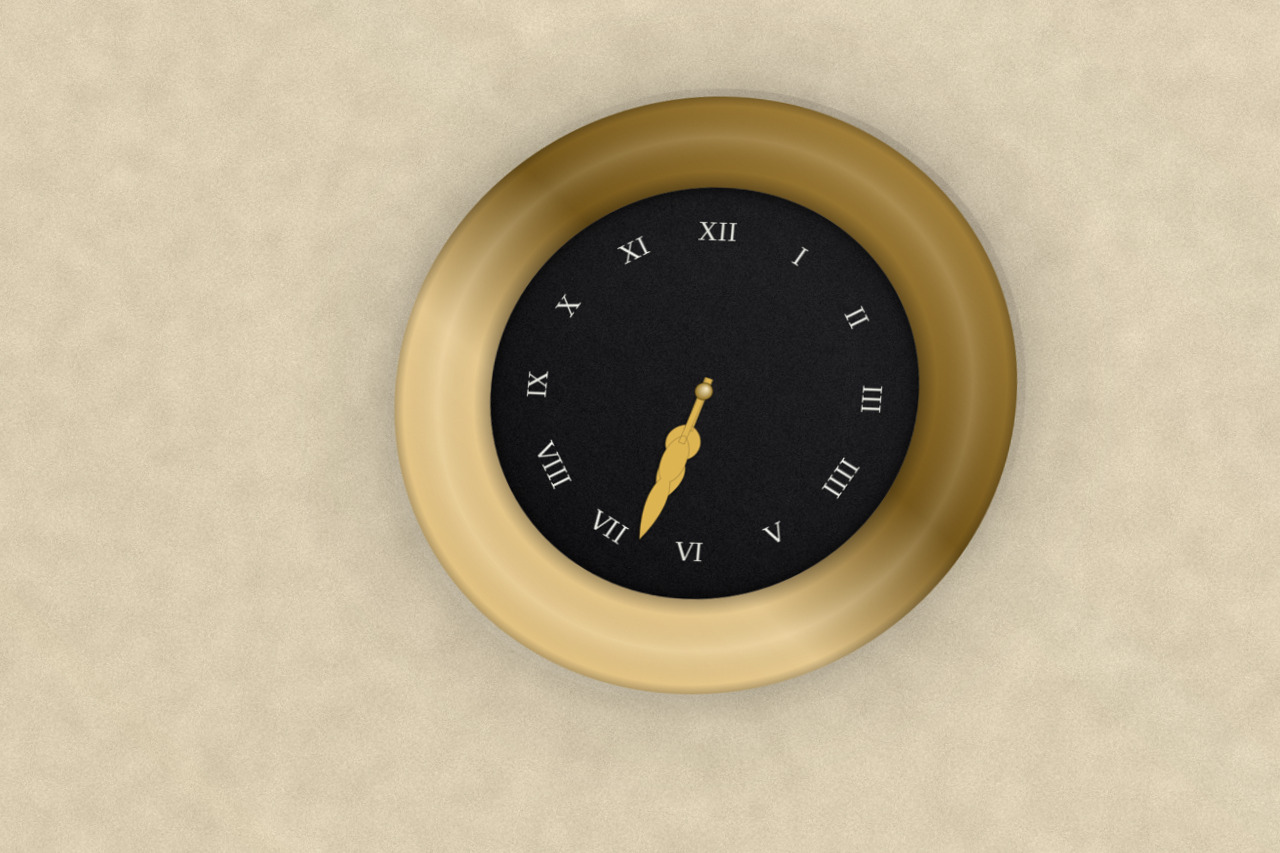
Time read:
h=6 m=33
